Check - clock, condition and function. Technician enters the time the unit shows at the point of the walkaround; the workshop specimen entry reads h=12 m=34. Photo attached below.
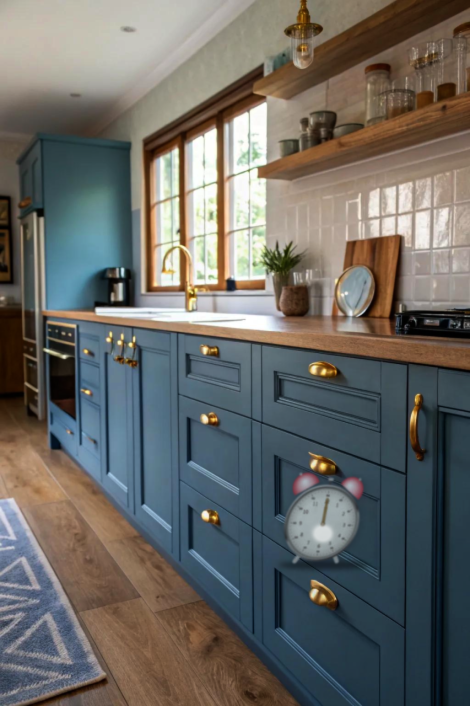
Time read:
h=12 m=0
